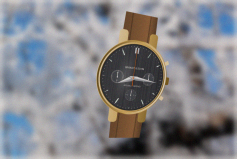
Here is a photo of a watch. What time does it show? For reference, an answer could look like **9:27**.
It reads **8:16**
